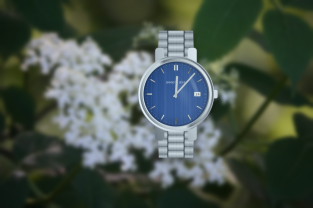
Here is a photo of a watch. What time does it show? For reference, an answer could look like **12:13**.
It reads **12:07**
